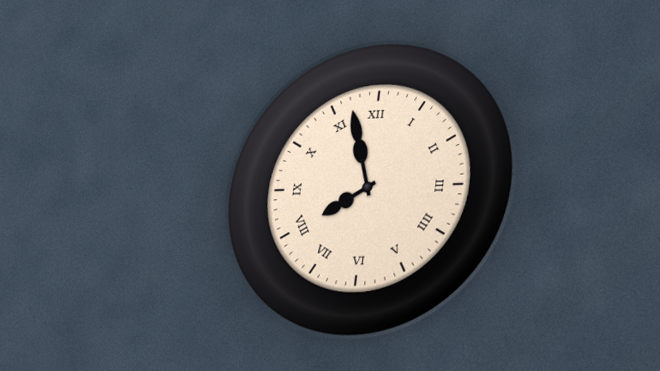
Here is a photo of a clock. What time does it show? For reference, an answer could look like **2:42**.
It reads **7:57**
